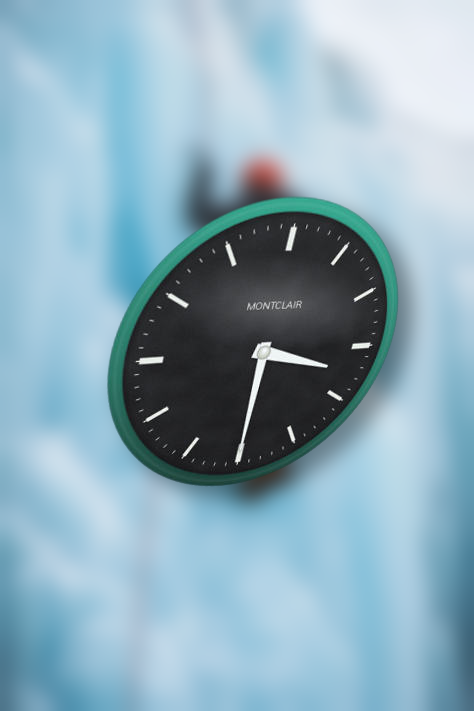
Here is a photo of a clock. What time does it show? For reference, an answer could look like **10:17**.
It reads **3:30**
